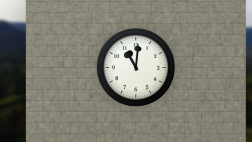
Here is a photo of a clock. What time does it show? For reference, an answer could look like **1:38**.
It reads **11:01**
